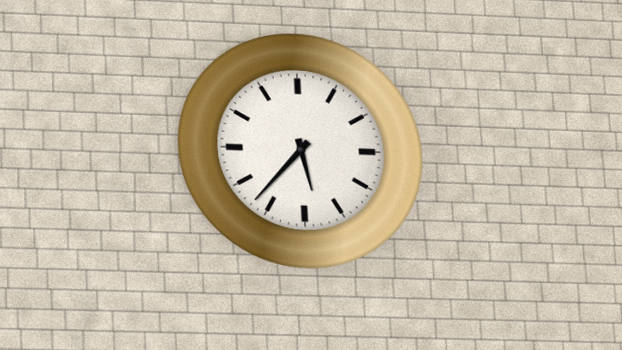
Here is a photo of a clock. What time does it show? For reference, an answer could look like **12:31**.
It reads **5:37**
